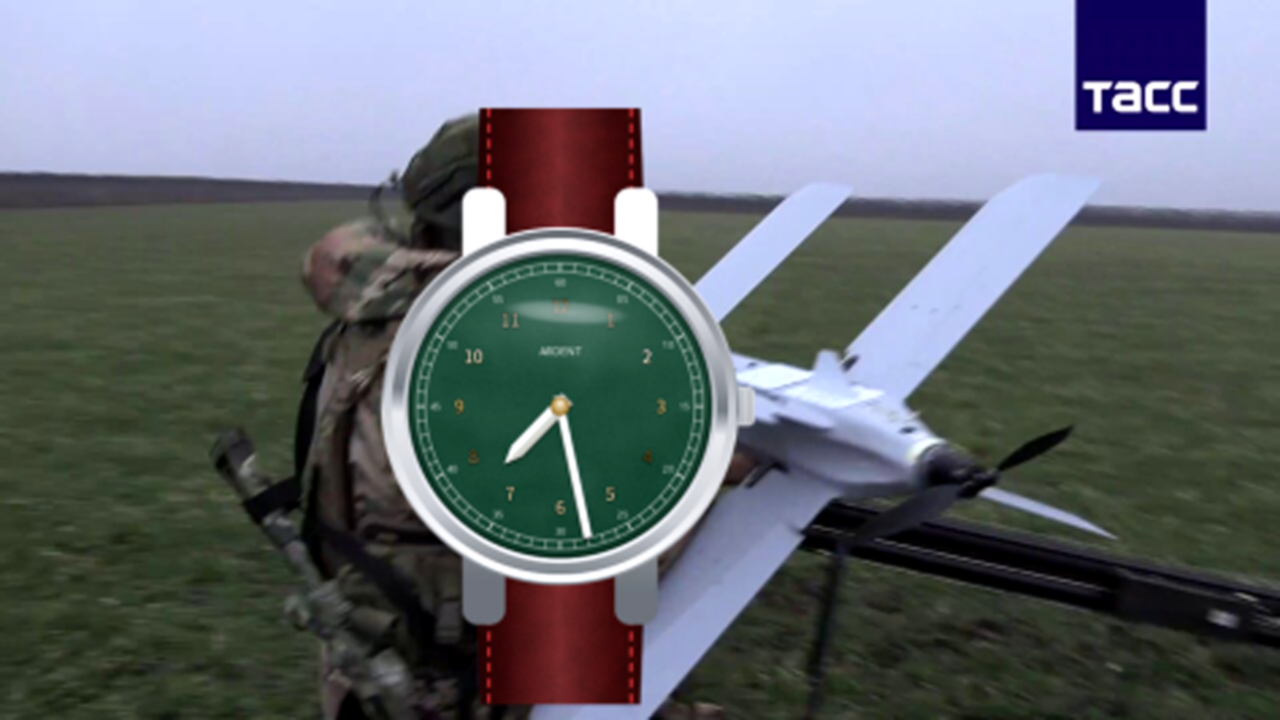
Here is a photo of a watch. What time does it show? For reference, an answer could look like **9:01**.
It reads **7:28**
